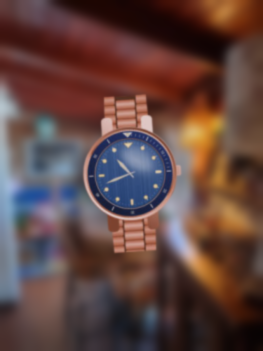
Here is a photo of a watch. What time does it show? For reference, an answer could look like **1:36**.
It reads **10:42**
